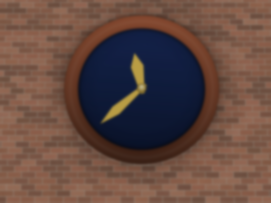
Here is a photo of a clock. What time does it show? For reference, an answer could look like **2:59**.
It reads **11:38**
